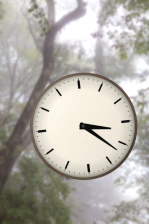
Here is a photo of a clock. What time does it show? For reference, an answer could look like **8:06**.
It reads **3:22**
